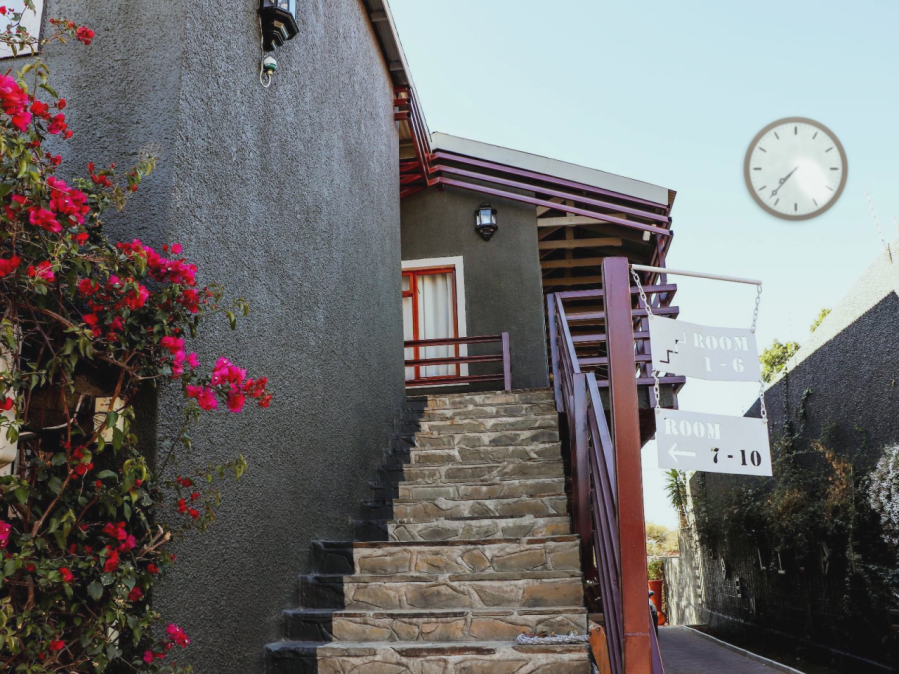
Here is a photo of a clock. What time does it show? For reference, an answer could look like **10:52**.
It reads **7:37**
